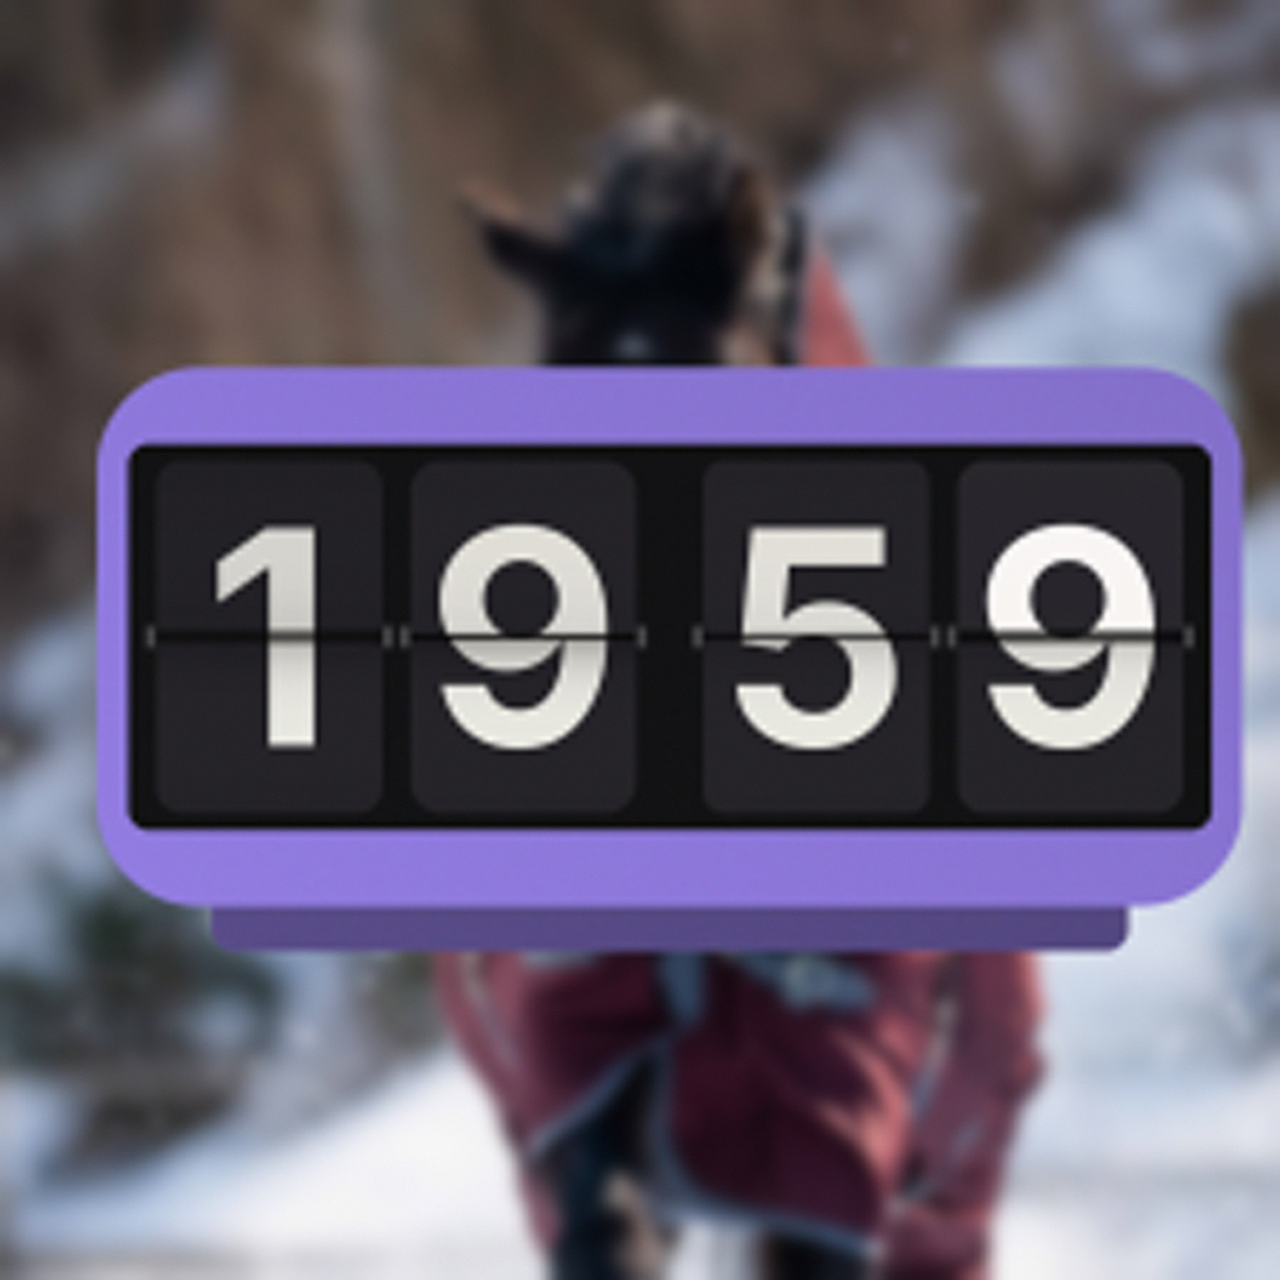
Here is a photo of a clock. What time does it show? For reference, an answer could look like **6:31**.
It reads **19:59**
